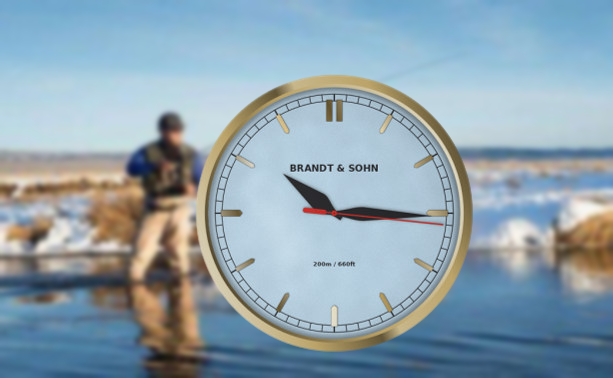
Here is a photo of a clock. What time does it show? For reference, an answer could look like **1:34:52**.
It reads **10:15:16**
